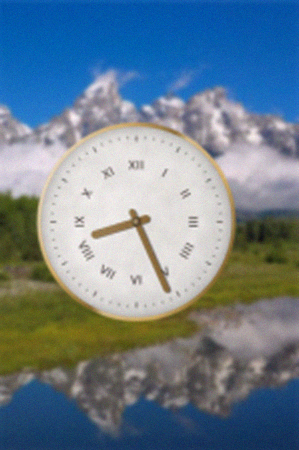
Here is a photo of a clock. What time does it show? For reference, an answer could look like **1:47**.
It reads **8:26**
